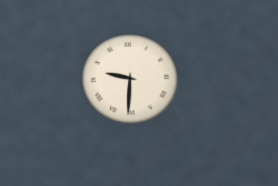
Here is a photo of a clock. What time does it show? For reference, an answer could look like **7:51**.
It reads **9:31**
